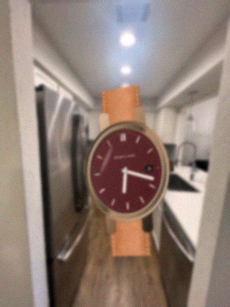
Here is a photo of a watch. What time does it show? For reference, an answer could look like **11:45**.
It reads **6:18**
